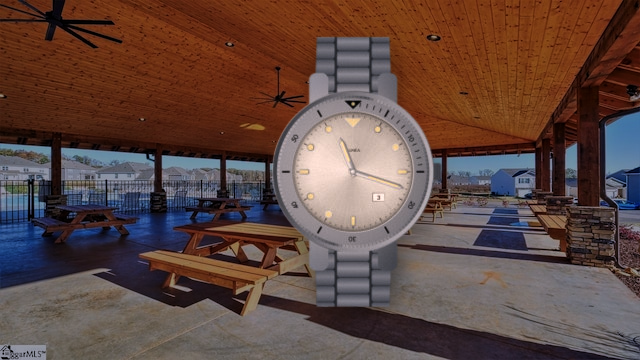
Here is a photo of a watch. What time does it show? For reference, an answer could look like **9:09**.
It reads **11:18**
